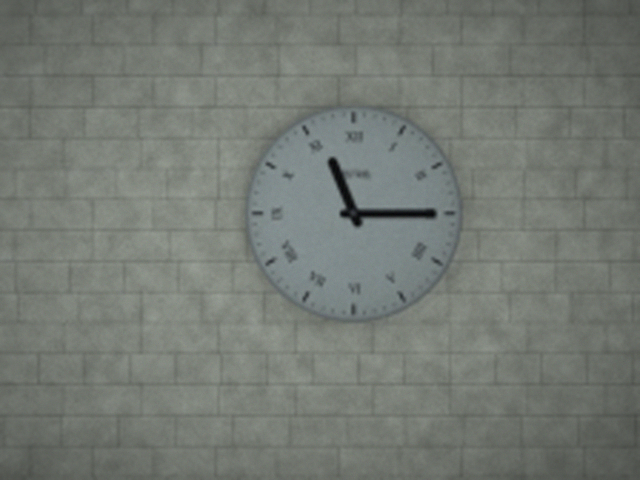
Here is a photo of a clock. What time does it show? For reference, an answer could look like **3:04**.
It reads **11:15**
